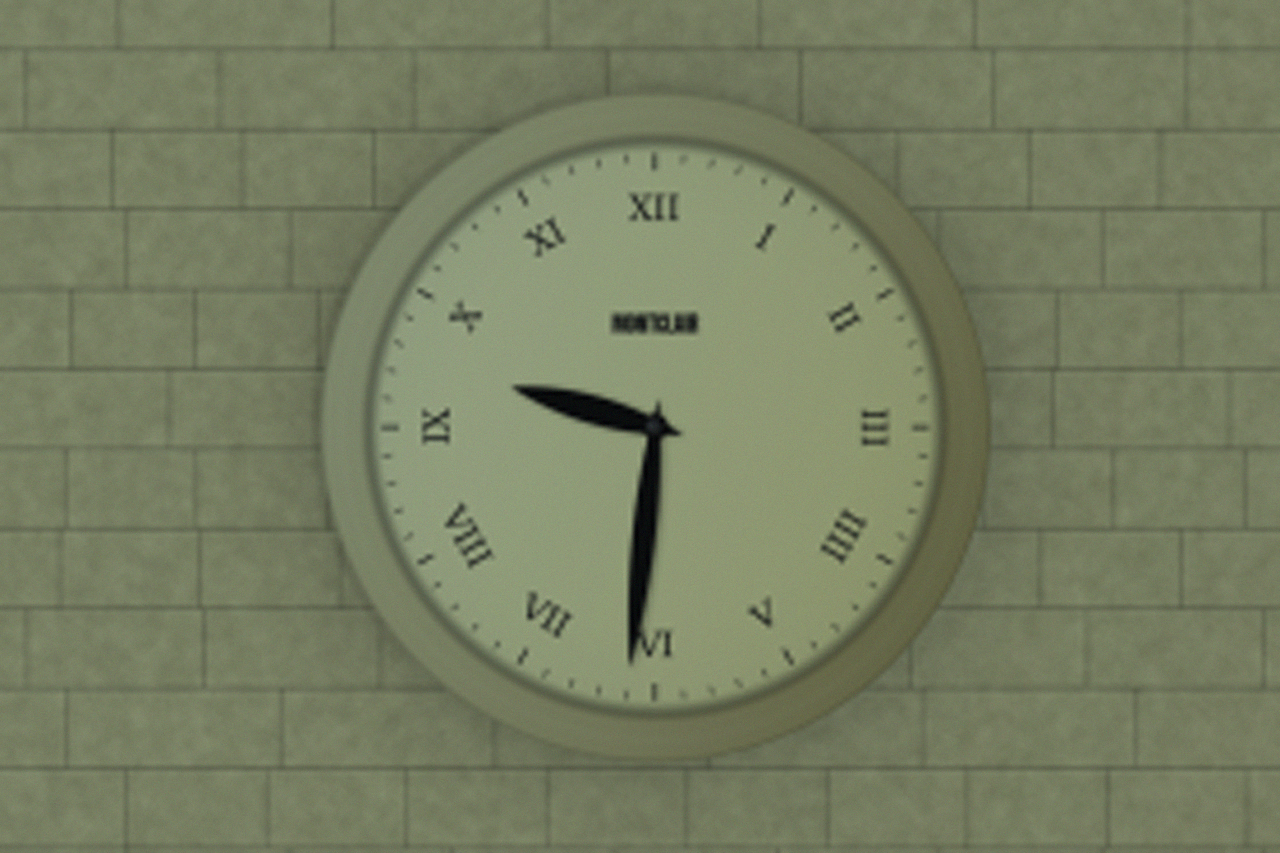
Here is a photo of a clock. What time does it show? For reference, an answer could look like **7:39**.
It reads **9:31**
